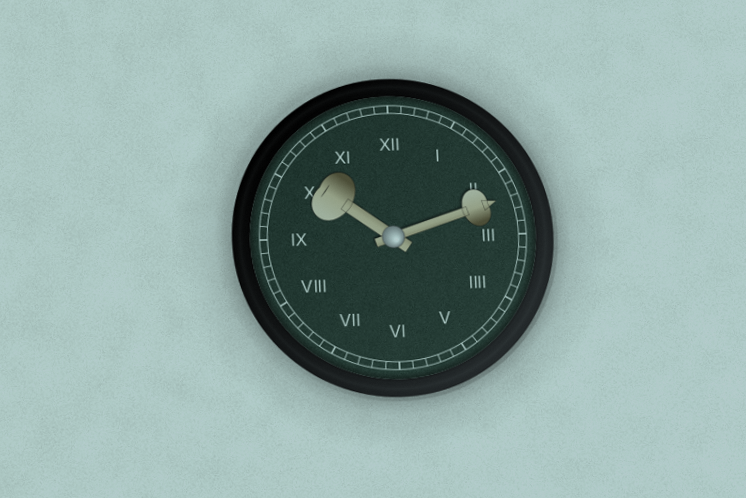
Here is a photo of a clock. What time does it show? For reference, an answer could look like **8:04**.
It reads **10:12**
